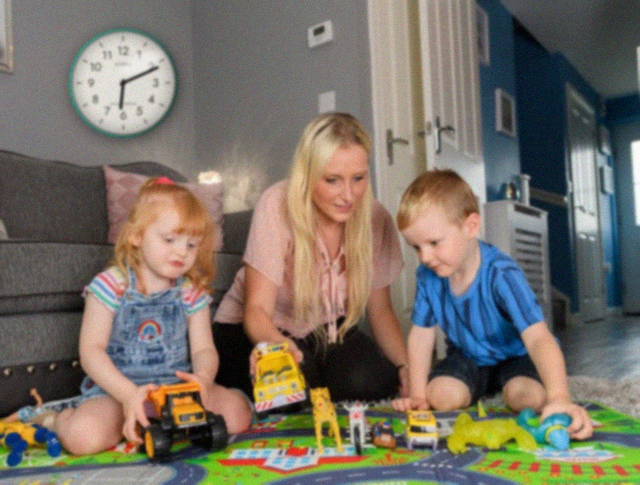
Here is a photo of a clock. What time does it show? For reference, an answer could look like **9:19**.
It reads **6:11**
